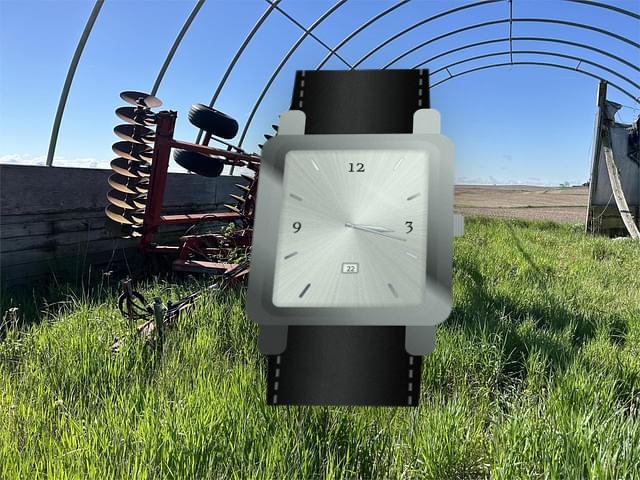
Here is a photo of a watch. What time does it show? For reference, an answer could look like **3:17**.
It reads **3:18**
